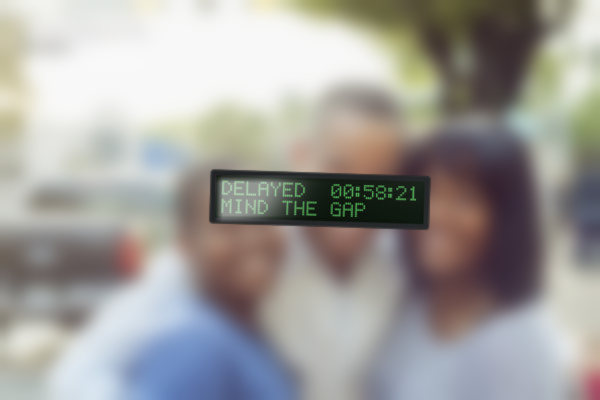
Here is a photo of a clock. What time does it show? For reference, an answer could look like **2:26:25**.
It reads **0:58:21**
